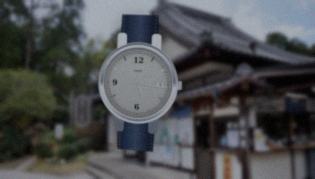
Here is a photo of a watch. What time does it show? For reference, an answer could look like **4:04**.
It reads **5:16**
